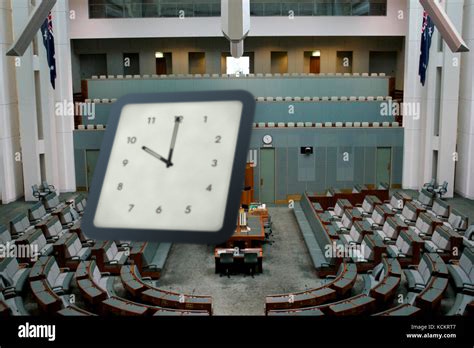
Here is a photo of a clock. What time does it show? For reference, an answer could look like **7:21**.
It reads **10:00**
